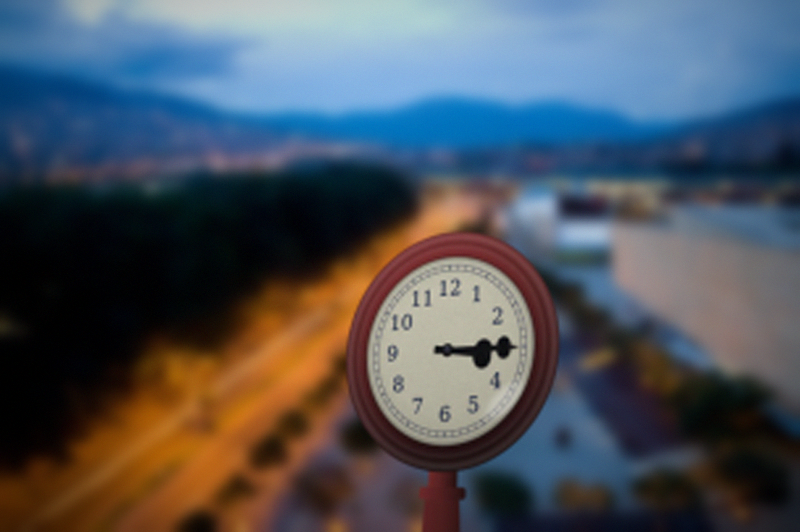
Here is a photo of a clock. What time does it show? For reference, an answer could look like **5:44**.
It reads **3:15**
